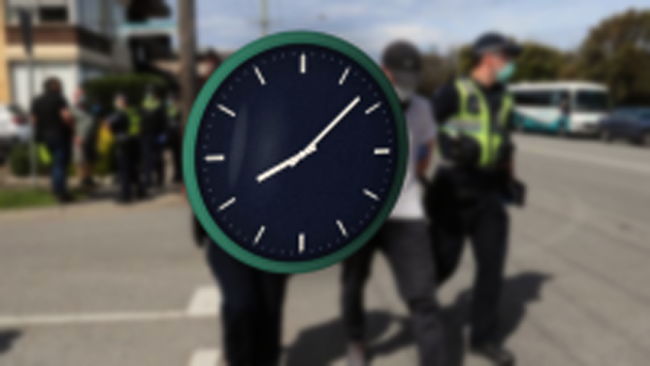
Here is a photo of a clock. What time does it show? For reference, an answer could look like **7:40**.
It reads **8:08**
